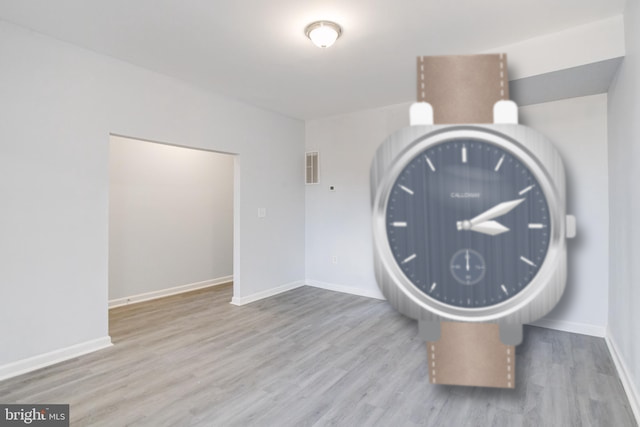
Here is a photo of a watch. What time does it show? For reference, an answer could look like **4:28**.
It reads **3:11**
